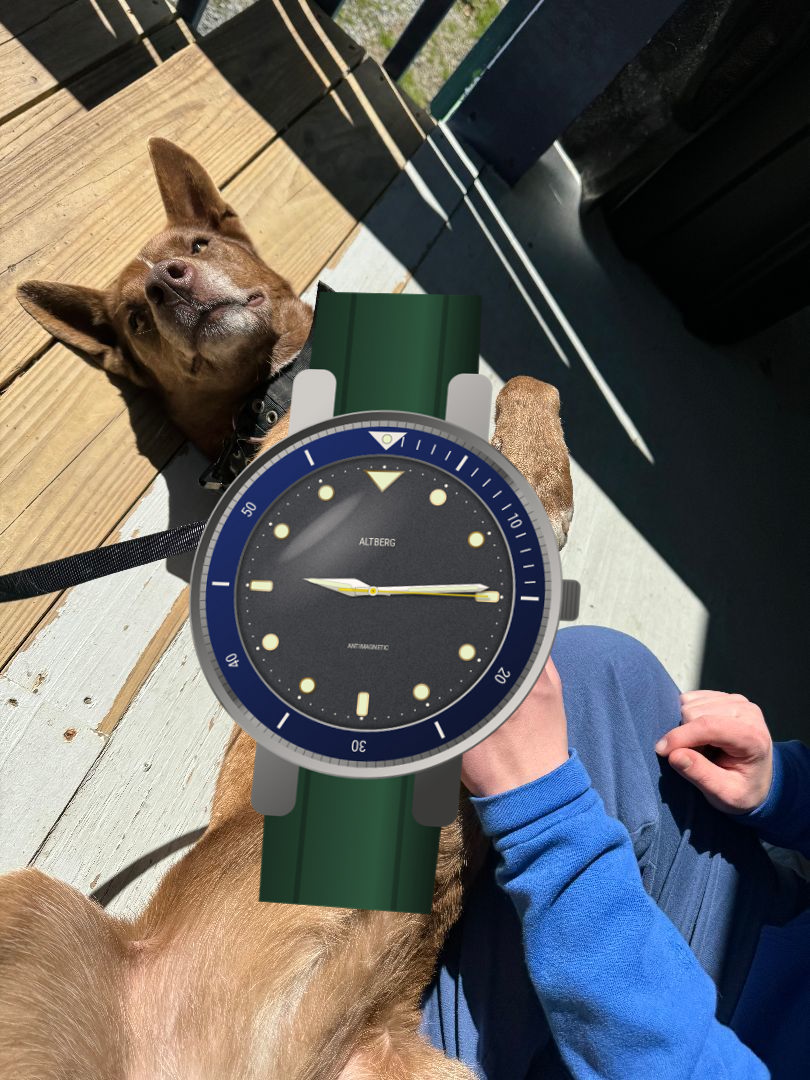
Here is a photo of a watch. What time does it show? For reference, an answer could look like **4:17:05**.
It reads **9:14:15**
